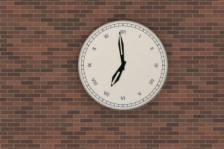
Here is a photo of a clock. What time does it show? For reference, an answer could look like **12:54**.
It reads **6:59**
